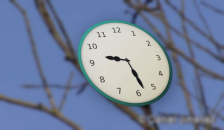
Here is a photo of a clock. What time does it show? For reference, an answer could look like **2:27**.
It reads **9:28**
